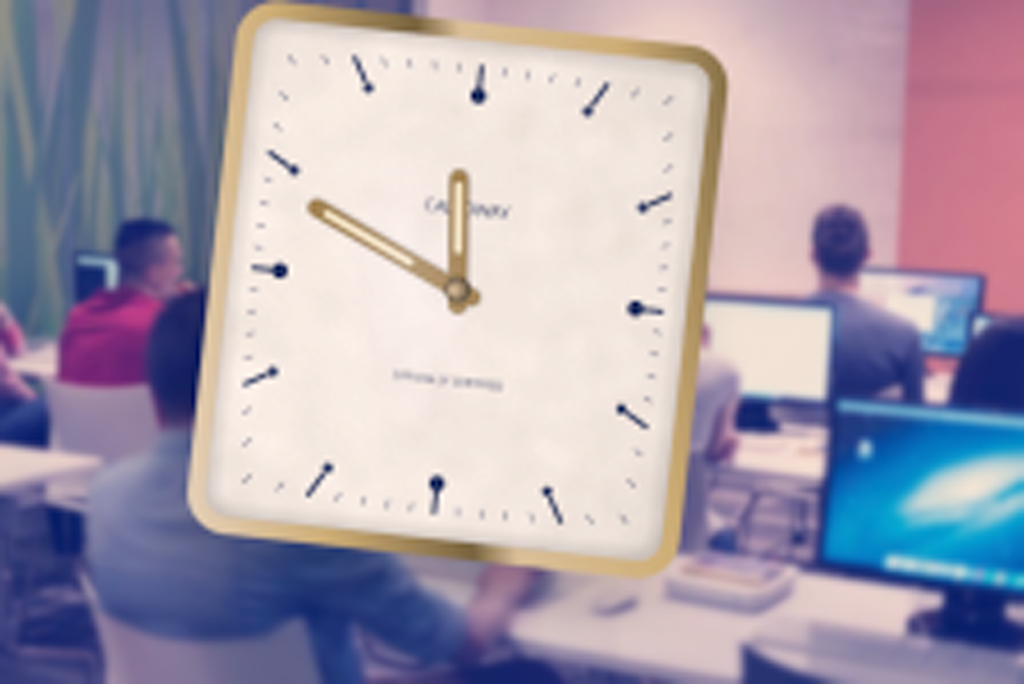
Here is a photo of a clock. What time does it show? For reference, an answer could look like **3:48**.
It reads **11:49**
